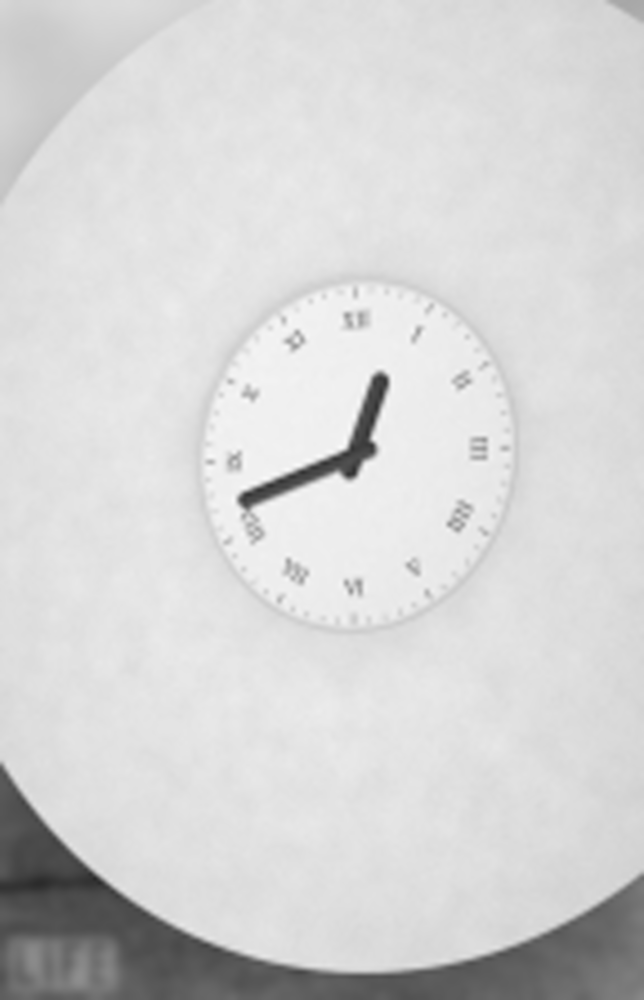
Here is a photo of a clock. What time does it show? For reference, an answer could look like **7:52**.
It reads **12:42**
